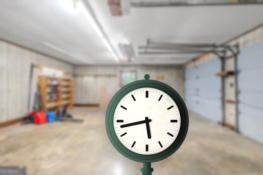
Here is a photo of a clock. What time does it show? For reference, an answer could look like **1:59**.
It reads **5:43**
